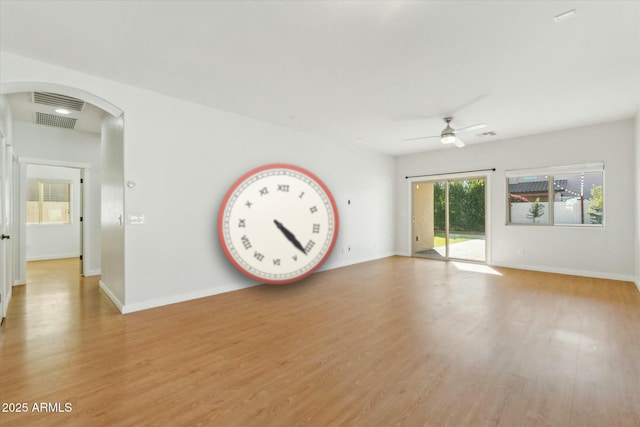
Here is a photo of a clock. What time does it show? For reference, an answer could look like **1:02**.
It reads **4:22**
